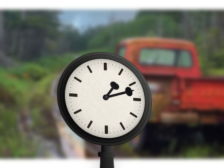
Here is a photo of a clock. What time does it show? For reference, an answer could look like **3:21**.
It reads **1:12**
